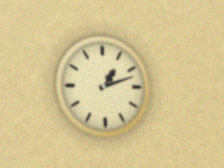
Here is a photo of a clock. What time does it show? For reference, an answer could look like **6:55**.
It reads **1:12**
